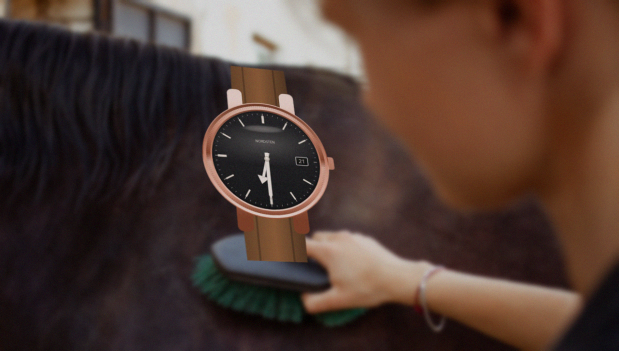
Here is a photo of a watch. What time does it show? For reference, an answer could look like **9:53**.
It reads **6:30**
